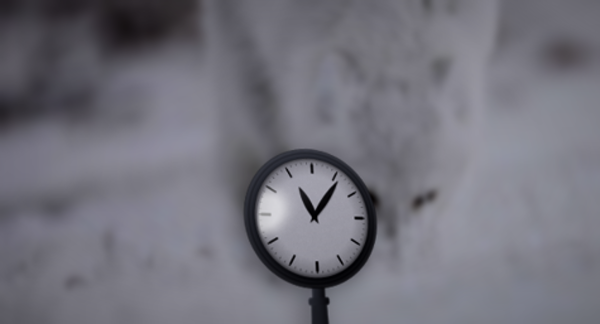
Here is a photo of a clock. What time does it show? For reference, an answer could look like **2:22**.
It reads **11:06**
